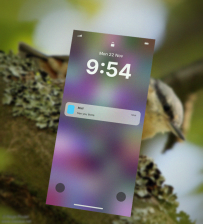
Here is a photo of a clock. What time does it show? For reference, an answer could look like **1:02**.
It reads **9:54**
